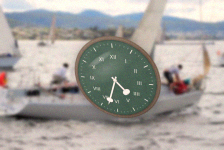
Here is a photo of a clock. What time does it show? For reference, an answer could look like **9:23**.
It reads **4:33**
